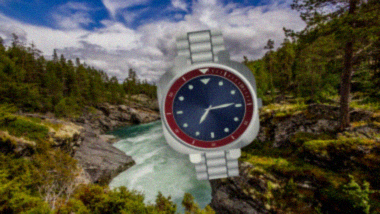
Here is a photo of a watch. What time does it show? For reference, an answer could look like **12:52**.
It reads **7:14**
